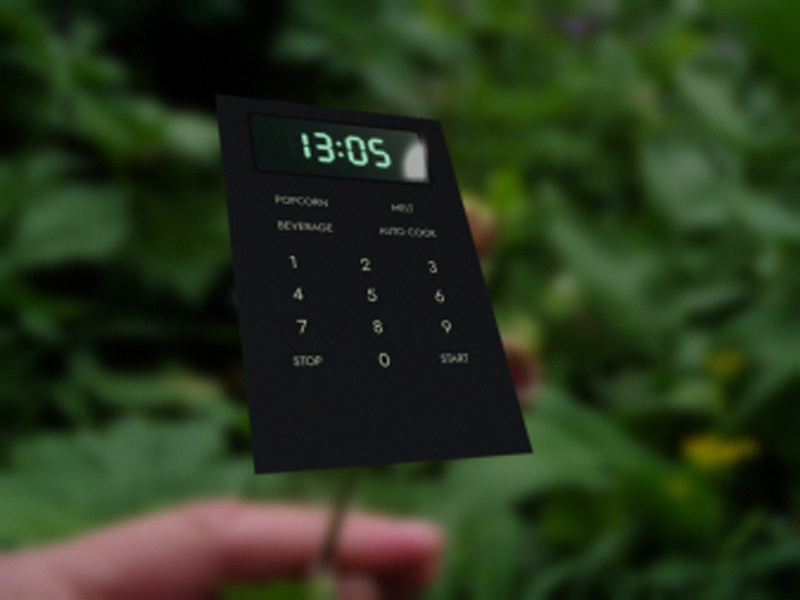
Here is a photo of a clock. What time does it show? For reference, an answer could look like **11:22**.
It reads **13:05**
